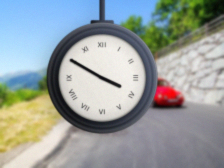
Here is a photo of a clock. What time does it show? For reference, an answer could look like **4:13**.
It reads **3:50**
